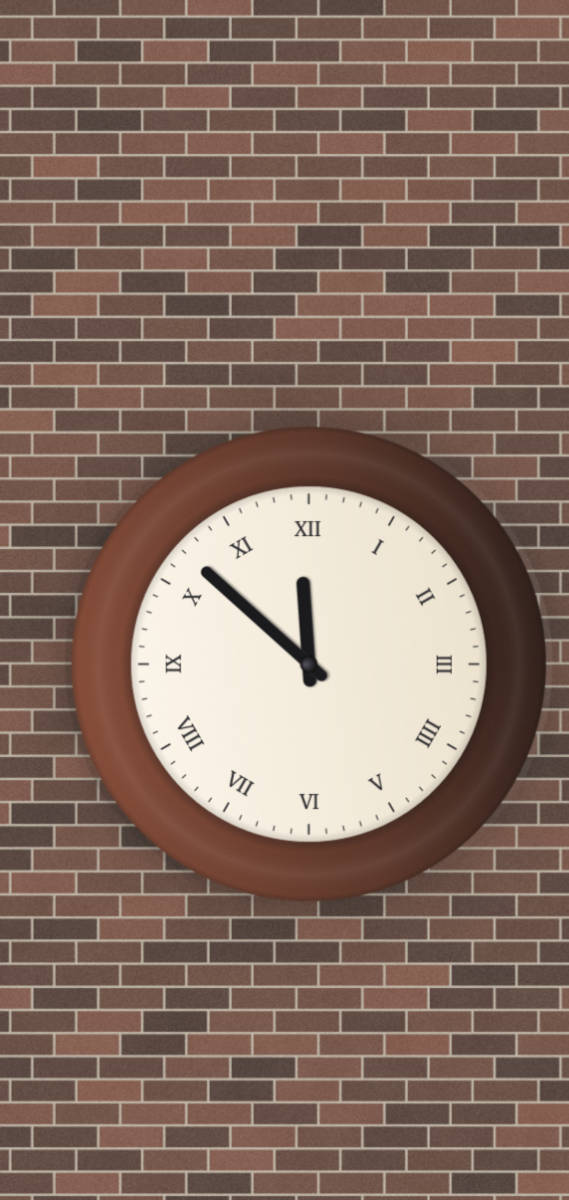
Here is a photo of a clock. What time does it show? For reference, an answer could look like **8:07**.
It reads **11:52**
